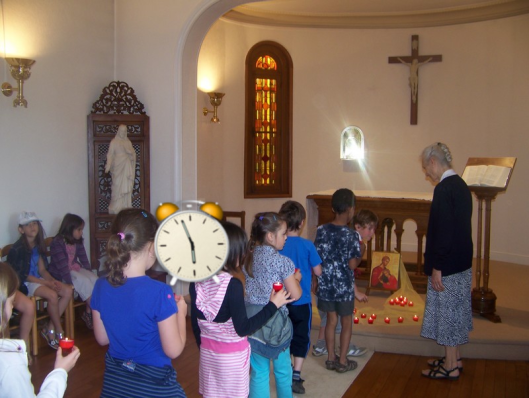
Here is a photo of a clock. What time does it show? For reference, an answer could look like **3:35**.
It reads **5:57**
